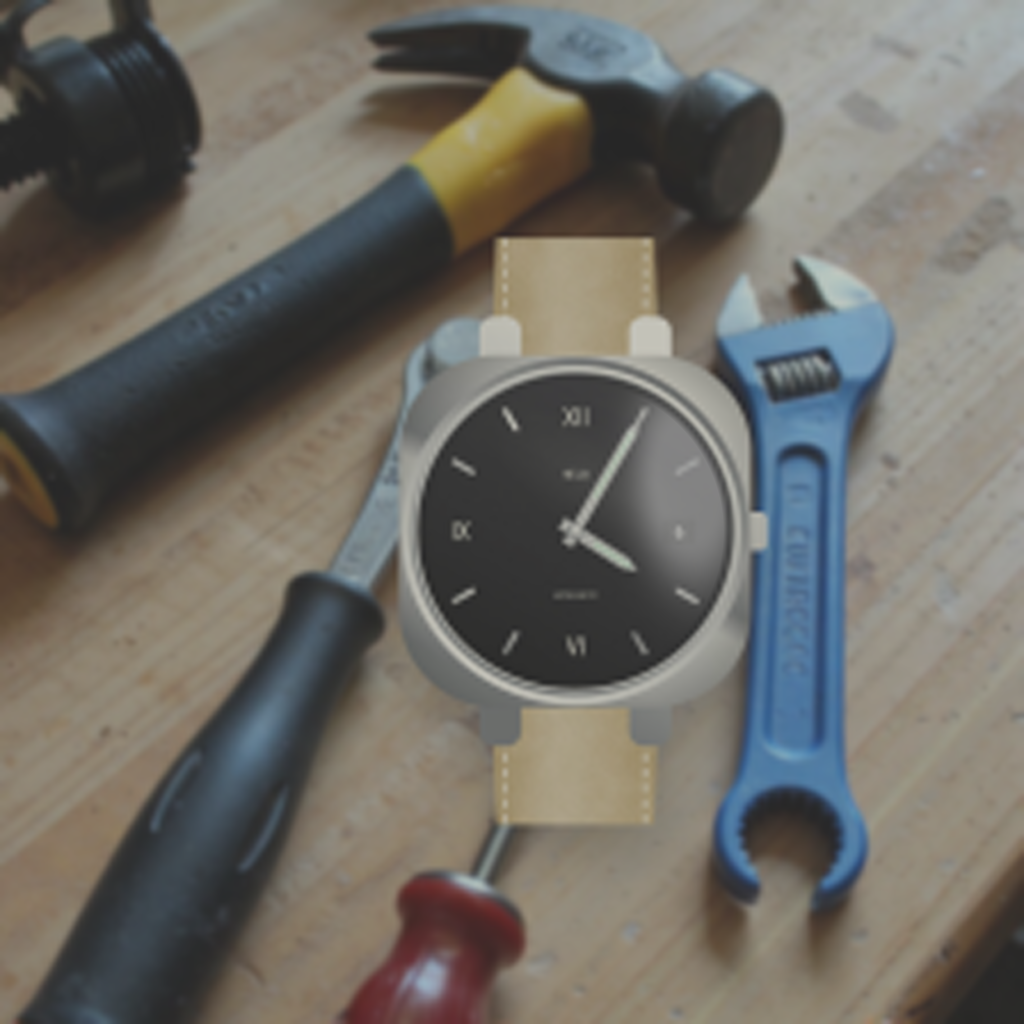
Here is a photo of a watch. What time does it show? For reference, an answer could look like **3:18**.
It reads **4:05**
